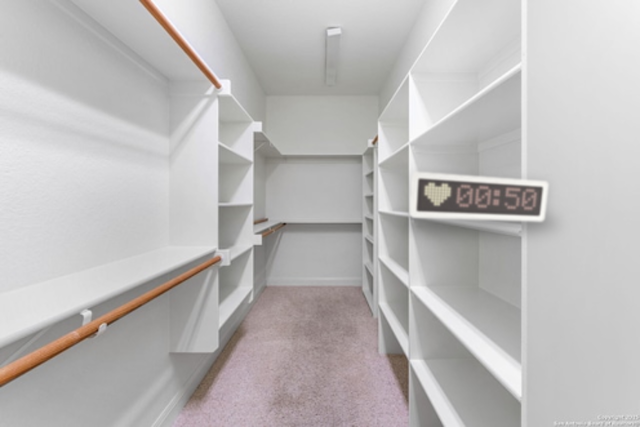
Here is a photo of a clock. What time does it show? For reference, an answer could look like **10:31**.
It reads **0:50**
